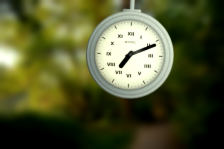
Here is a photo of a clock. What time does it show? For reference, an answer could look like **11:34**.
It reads **7:11**
